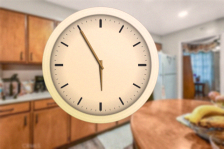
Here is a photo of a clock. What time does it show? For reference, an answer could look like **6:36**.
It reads **5:55**
